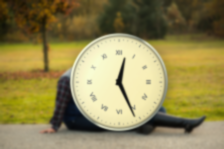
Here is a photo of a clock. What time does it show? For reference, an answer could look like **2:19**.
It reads **12:26**
